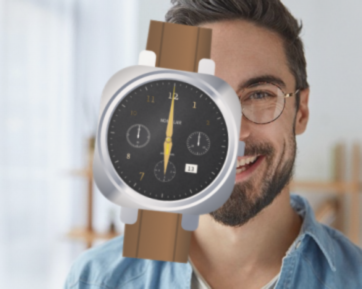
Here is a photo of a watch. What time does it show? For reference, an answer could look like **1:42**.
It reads **6:00**
